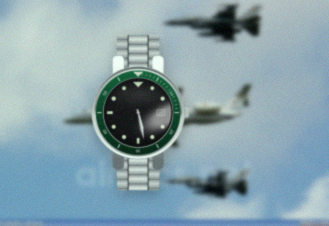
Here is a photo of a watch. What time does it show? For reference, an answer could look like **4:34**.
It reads **5:28**
